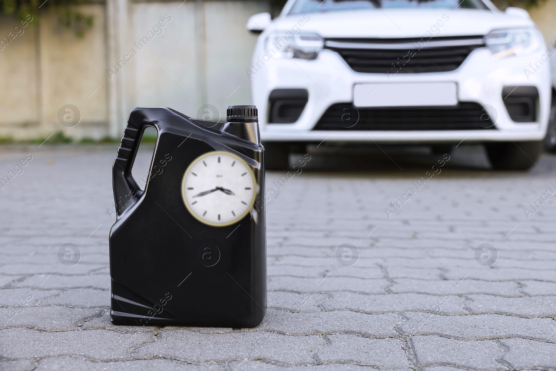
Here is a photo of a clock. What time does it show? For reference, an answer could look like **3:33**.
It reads **3:42**
